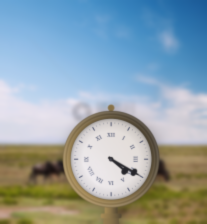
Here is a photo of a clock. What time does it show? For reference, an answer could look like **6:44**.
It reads **4:20**
